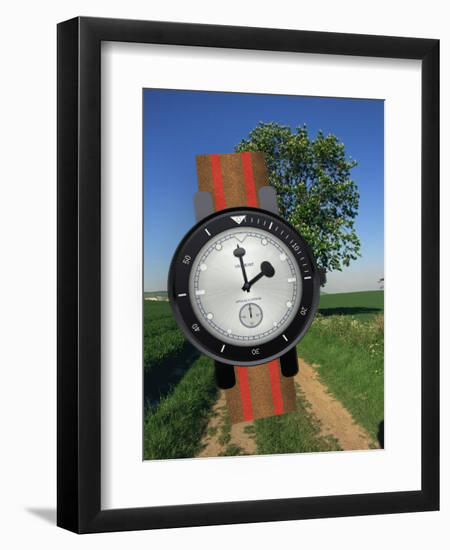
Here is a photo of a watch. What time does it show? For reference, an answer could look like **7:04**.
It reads **1:59**
